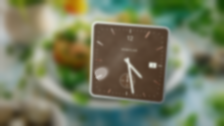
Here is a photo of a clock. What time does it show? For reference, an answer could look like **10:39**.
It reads **4:28**
